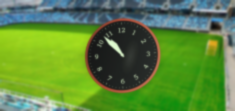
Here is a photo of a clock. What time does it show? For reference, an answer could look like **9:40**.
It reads **10:53**
